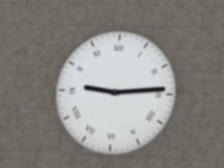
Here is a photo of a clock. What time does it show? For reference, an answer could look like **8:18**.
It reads **9:14**
